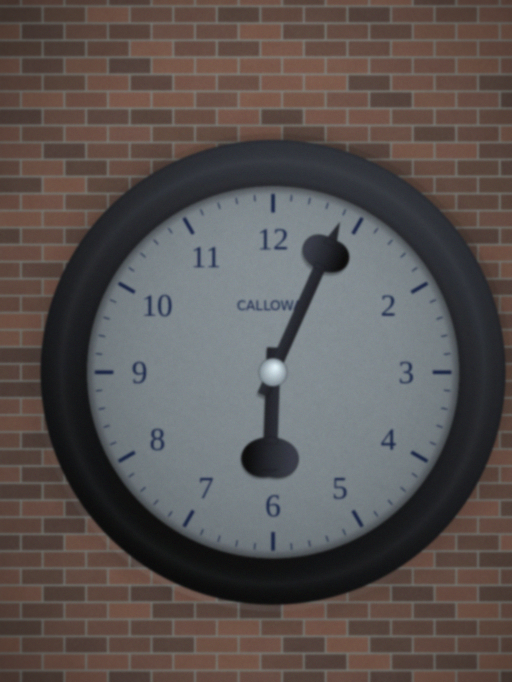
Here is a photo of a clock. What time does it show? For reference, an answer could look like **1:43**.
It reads **6:04**
